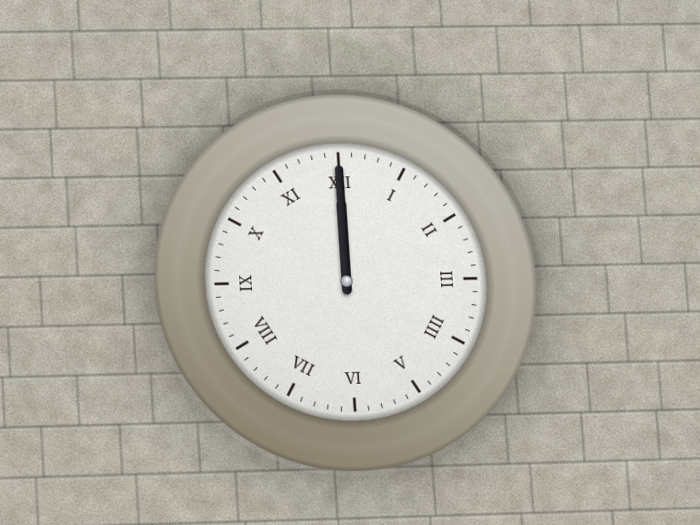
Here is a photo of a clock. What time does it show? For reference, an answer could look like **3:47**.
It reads **12:00**
